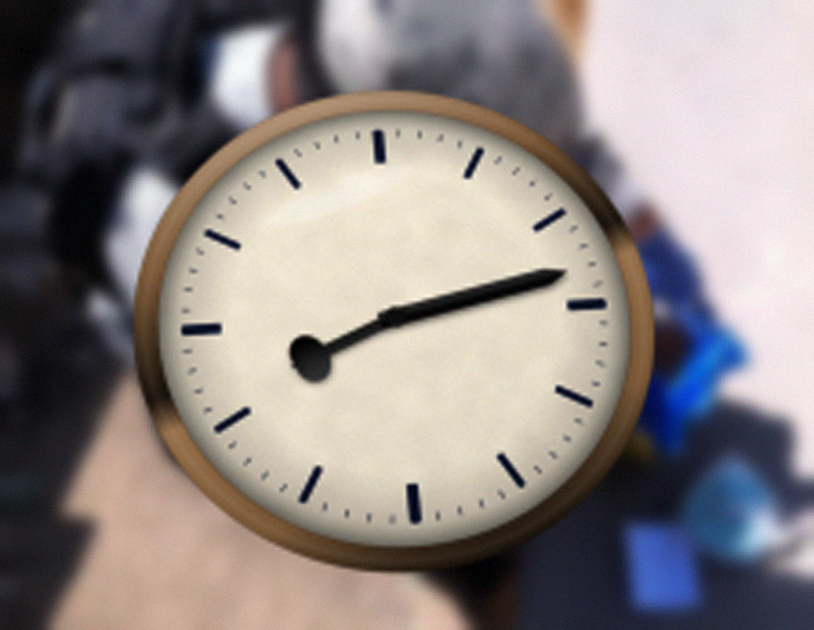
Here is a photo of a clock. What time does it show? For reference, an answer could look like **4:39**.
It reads **8:13**
